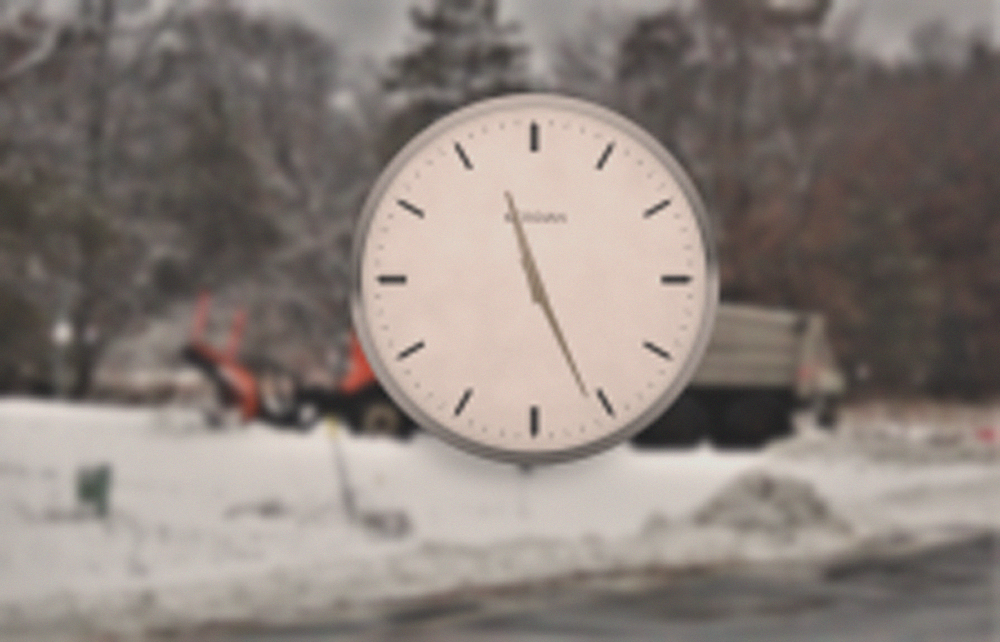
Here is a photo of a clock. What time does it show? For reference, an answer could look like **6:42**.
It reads **11:26**
